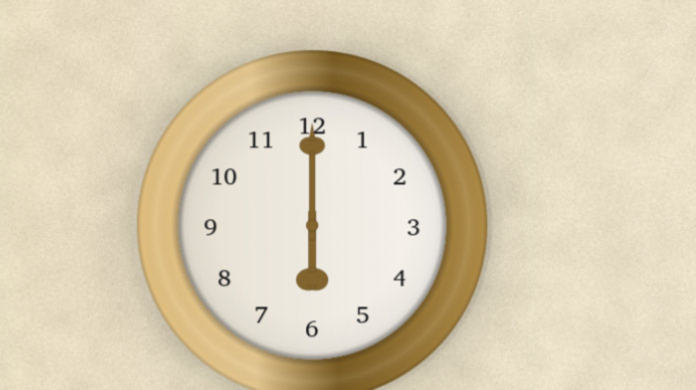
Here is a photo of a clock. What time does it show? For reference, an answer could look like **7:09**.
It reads **6:00**
